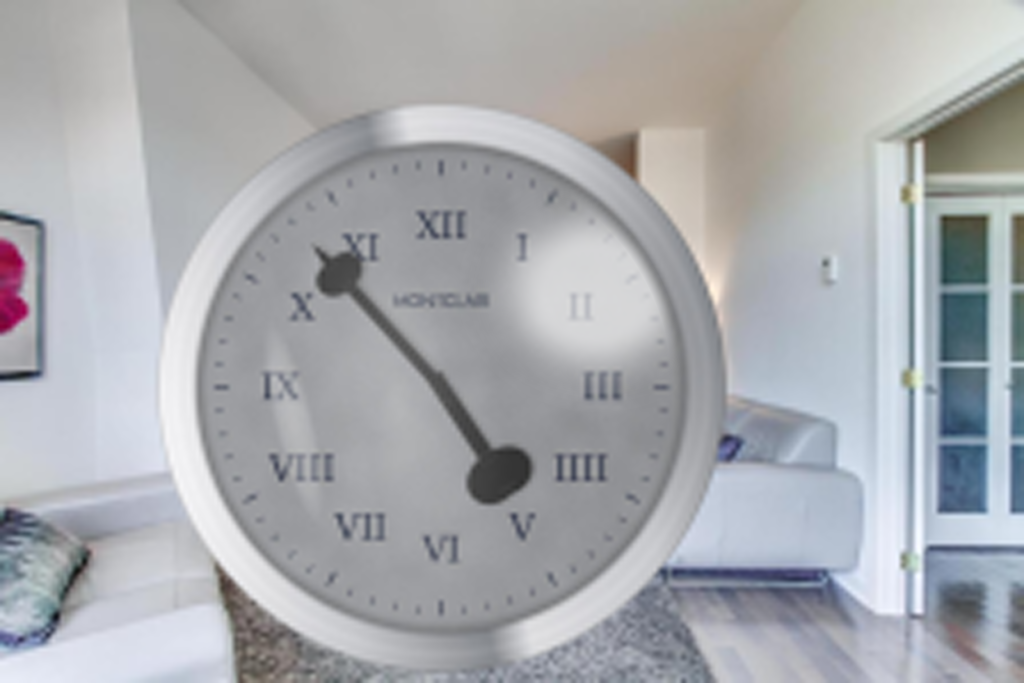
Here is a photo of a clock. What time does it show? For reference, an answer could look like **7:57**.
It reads **4:53**
